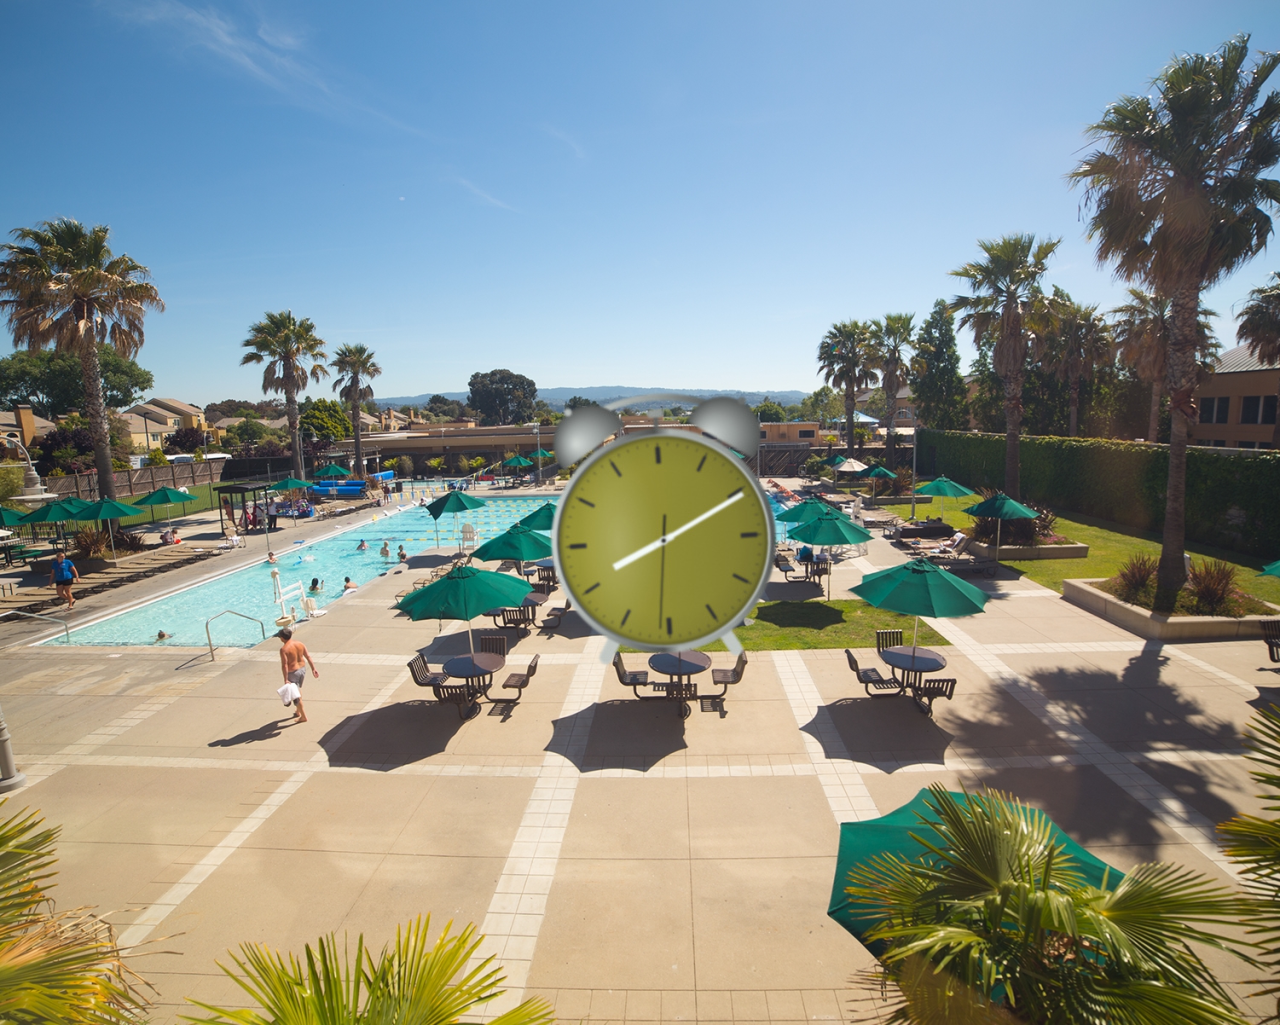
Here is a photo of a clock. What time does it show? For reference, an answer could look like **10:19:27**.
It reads **8:10:31**
